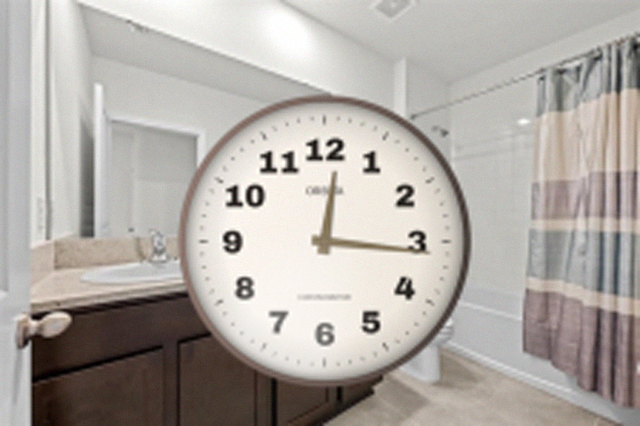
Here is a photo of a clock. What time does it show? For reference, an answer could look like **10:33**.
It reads **12:16**
